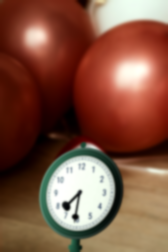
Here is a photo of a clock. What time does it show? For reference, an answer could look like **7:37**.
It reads **7:31**
